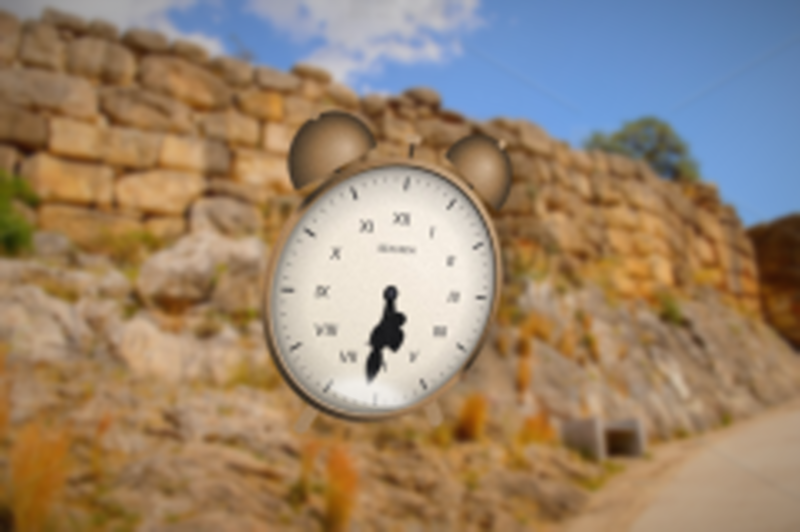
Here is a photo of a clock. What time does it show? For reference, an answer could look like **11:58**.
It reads **5:31**
